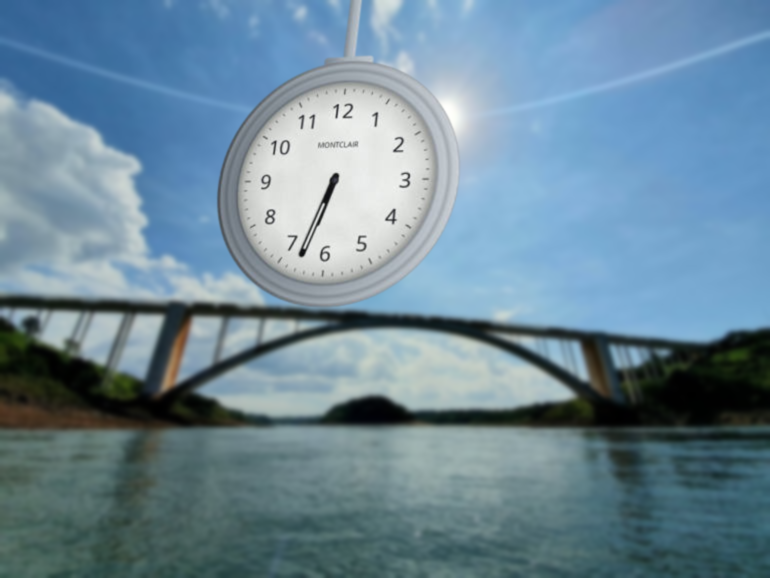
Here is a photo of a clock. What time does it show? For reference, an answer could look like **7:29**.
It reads **6:33**
